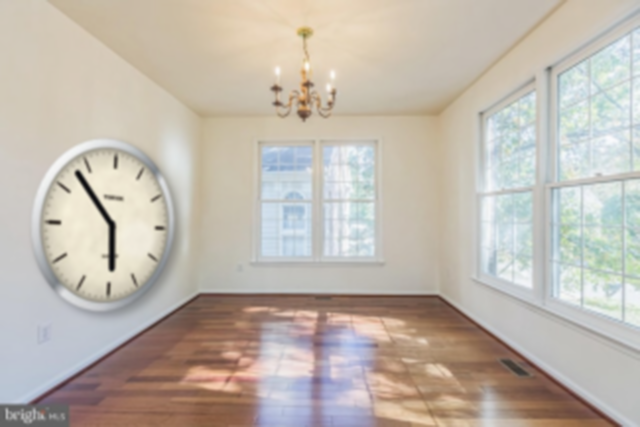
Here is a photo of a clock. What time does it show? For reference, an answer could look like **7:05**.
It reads **5:53**
